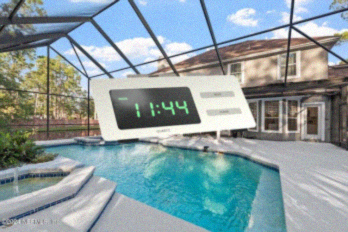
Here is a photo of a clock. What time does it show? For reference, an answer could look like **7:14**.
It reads **11:44**
